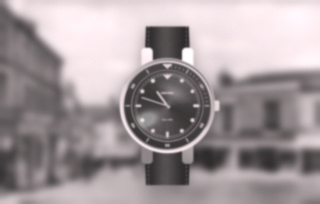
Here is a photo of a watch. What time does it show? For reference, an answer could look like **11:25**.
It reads **10:48**
